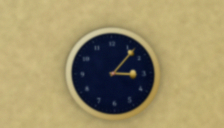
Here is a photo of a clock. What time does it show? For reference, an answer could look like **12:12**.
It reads **3:07**
